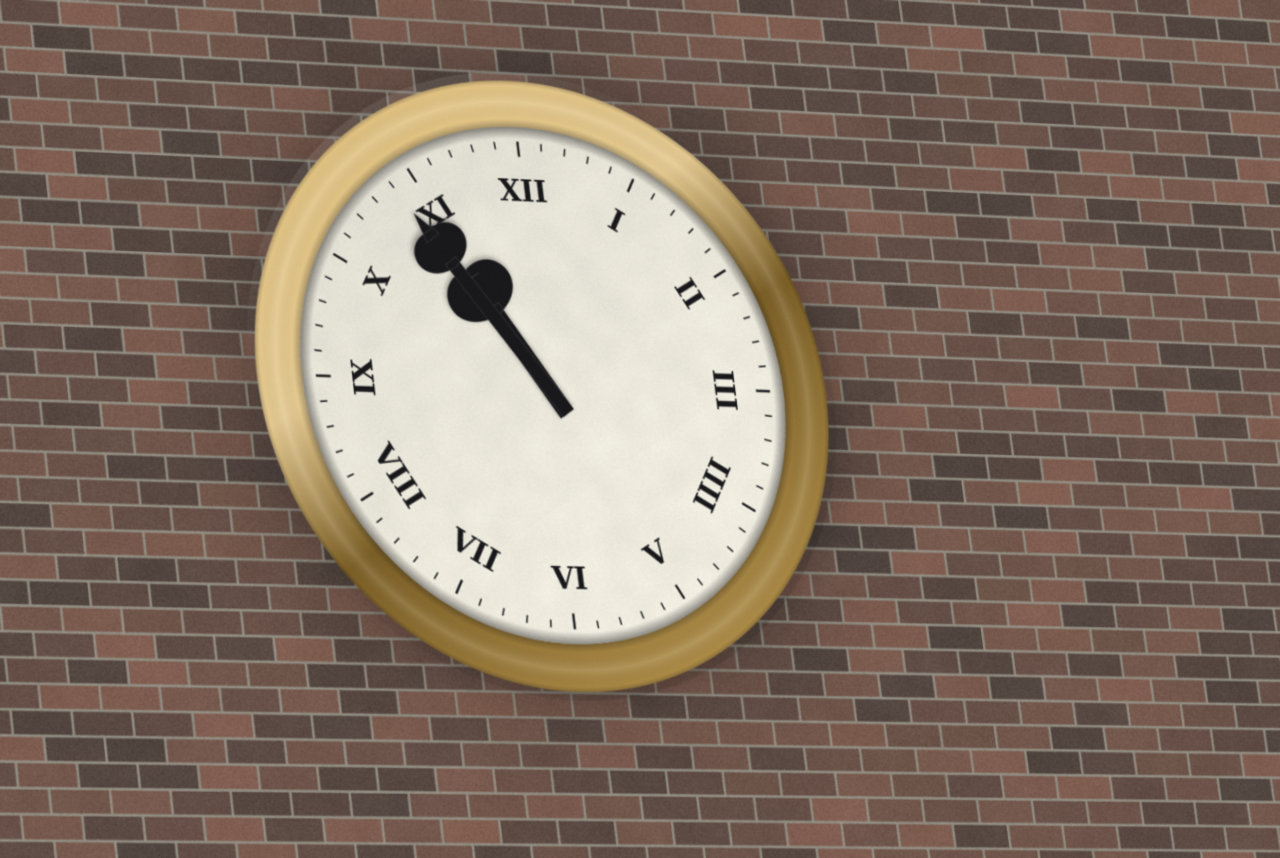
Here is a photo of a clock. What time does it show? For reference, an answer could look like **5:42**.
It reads **10:54**
